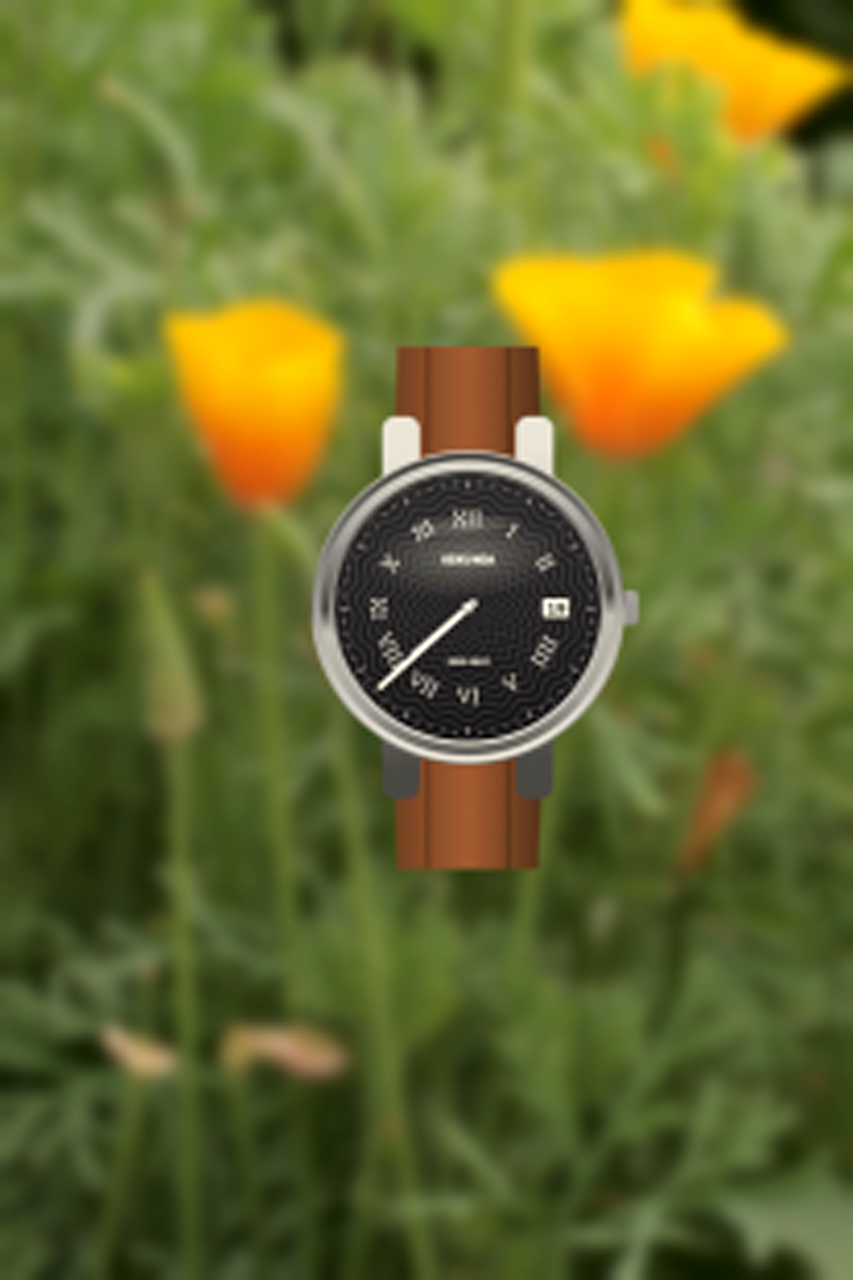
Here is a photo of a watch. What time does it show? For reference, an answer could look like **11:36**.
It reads **7:38**
